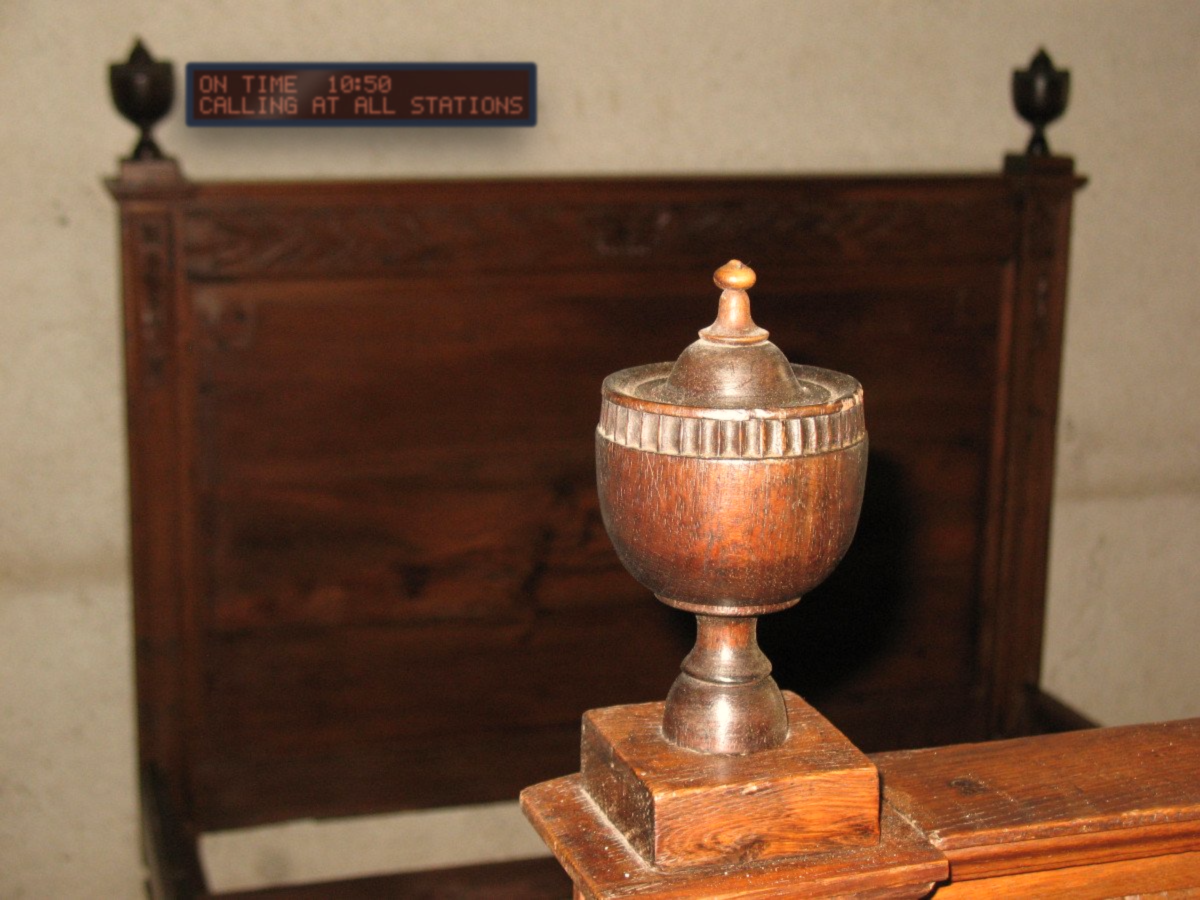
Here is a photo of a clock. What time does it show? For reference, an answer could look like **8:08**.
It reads **10:50**
